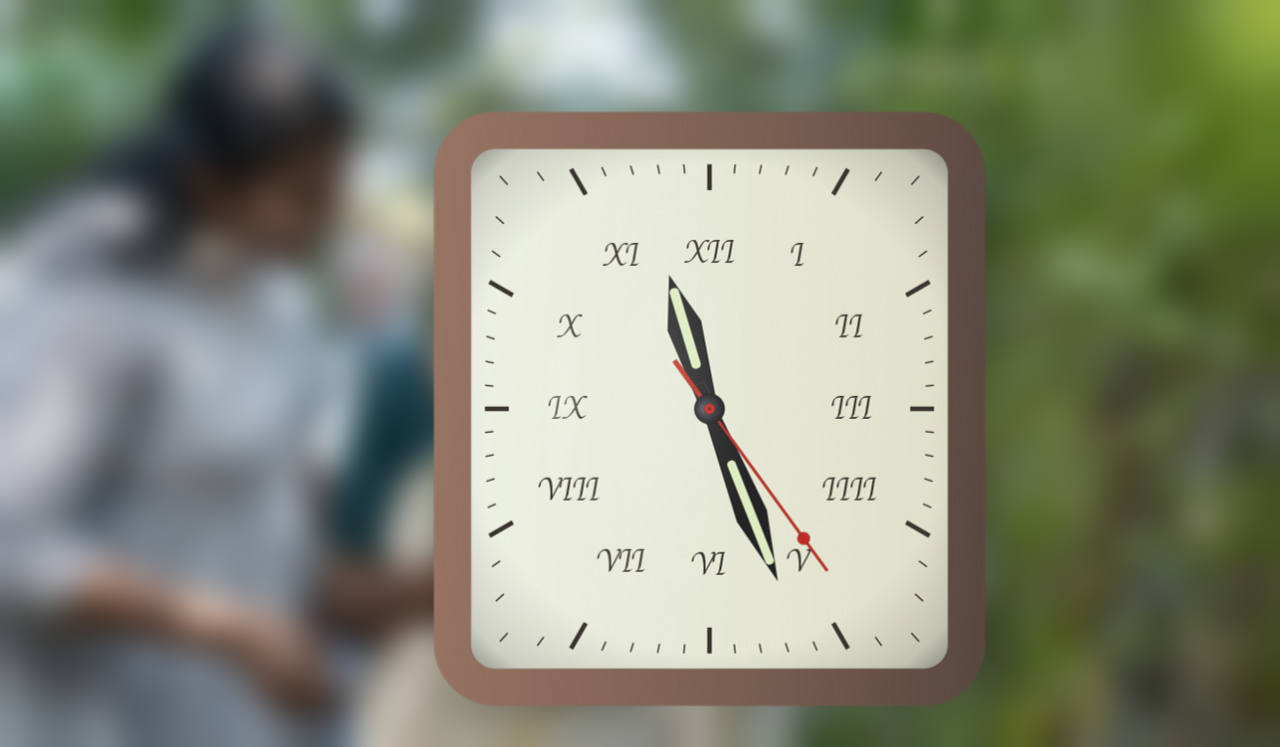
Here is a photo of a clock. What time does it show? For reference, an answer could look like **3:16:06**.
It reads **11:26:24**
